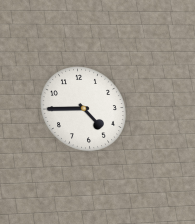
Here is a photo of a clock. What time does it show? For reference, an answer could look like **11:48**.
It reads **4:45**
